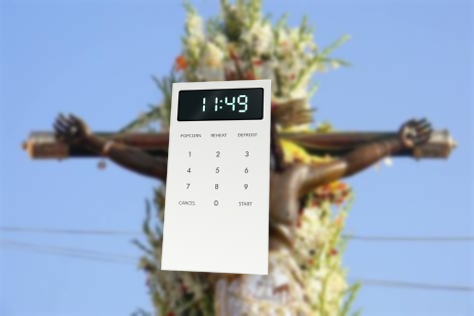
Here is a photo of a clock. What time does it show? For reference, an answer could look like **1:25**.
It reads **11:49**
